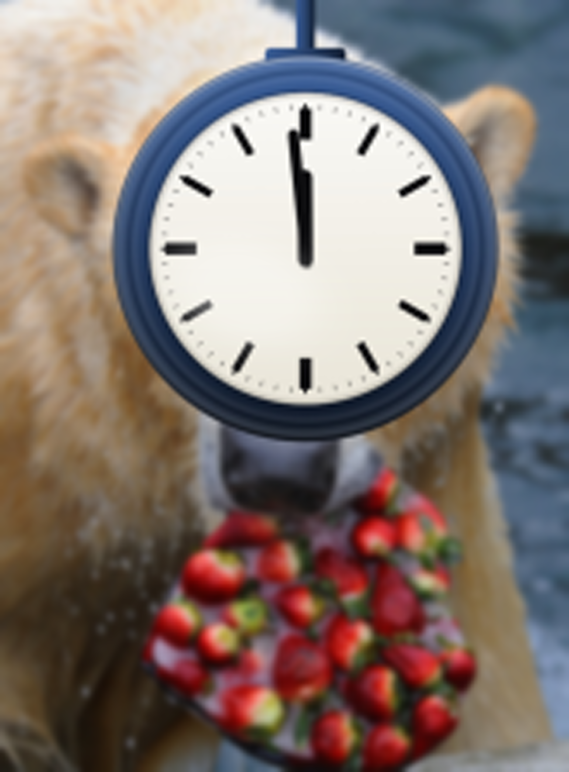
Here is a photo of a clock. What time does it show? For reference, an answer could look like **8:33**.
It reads **11:59**
